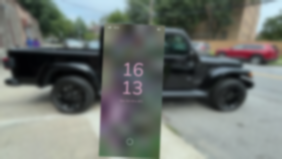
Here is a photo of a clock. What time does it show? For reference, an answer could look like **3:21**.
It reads **16:13**
